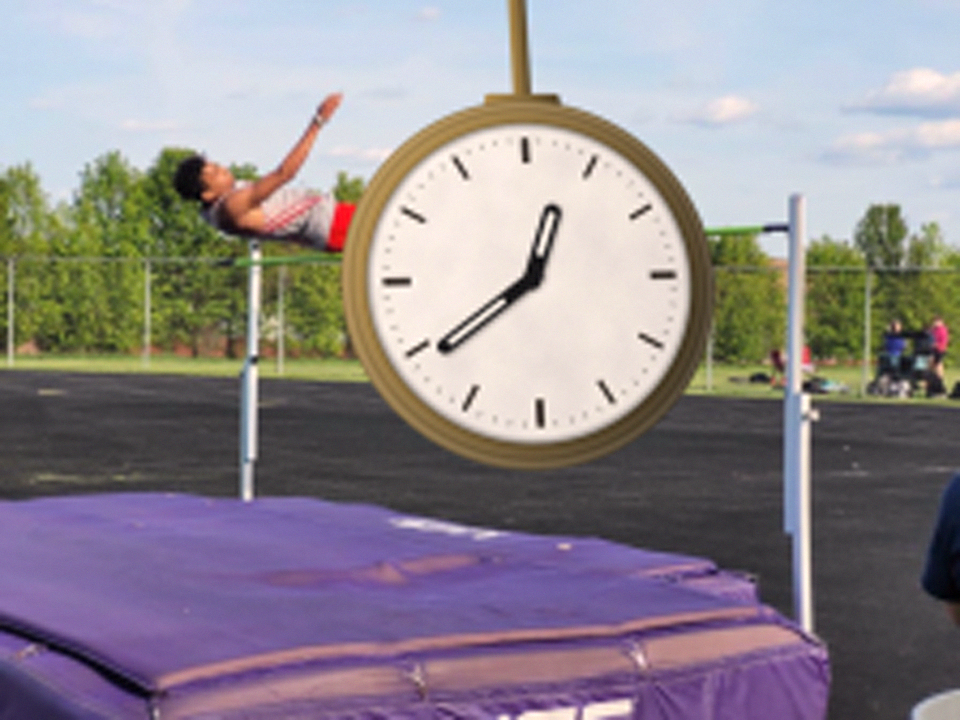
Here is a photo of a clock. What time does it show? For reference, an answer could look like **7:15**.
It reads **12:39**
